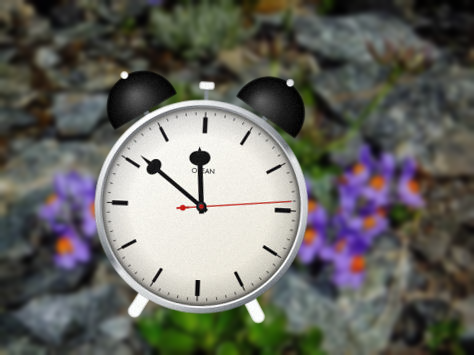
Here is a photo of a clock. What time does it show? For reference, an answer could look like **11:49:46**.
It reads **11:51:14**
